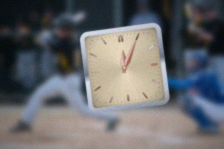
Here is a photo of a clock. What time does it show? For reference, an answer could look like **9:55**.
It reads **12:05**
